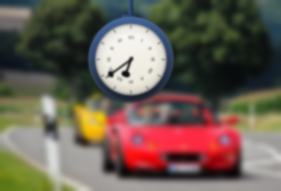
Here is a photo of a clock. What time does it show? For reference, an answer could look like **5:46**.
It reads **6:39**
